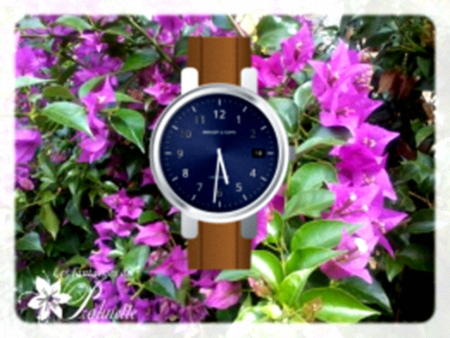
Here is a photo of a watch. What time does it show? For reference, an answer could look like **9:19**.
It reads **5:31**
